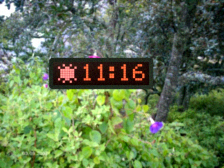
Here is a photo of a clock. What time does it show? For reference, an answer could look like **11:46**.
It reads **11:16**
